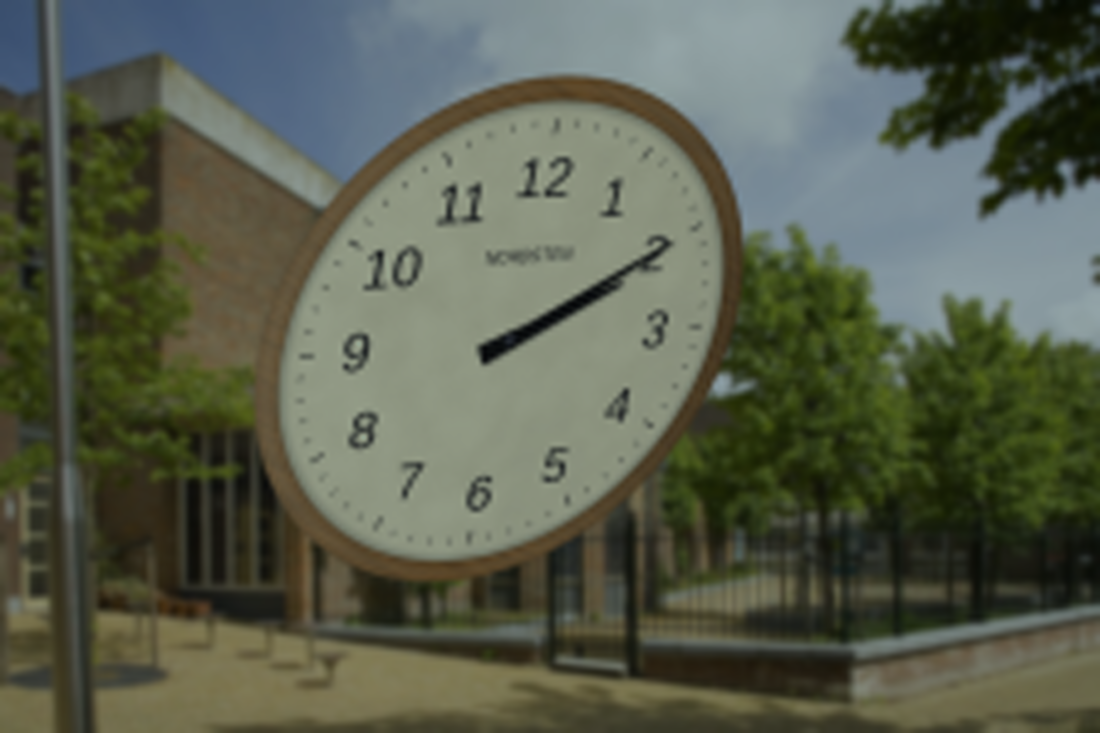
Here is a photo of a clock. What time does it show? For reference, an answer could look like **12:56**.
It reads **2:10**
